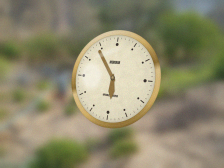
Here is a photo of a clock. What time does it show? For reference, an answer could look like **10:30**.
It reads **5:54**
